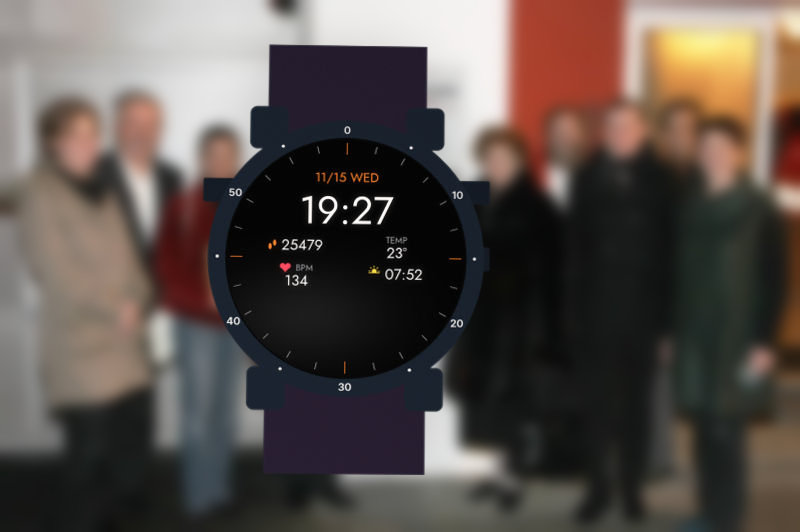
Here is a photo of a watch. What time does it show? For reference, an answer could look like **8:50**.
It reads **19:27**
